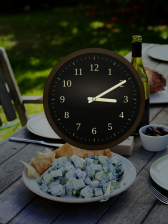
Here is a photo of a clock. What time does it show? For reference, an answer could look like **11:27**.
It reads **3:10**
